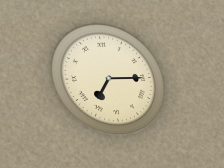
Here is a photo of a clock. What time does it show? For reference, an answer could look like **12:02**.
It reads **7:15**
